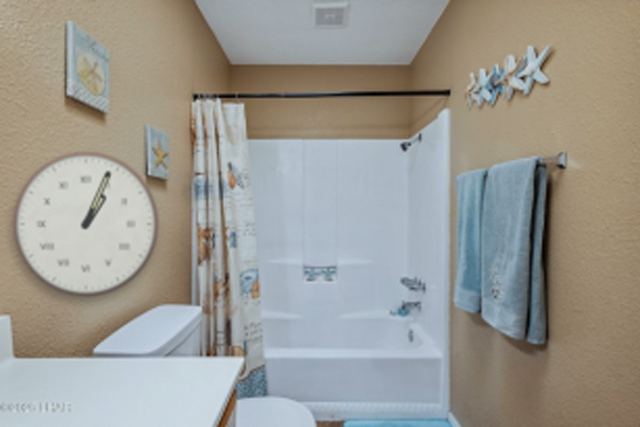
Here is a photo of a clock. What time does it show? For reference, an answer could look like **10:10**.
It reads **1:04**
